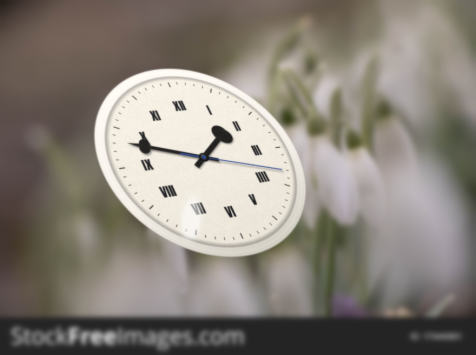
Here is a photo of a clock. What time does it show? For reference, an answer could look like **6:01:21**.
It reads **1:48:18**
